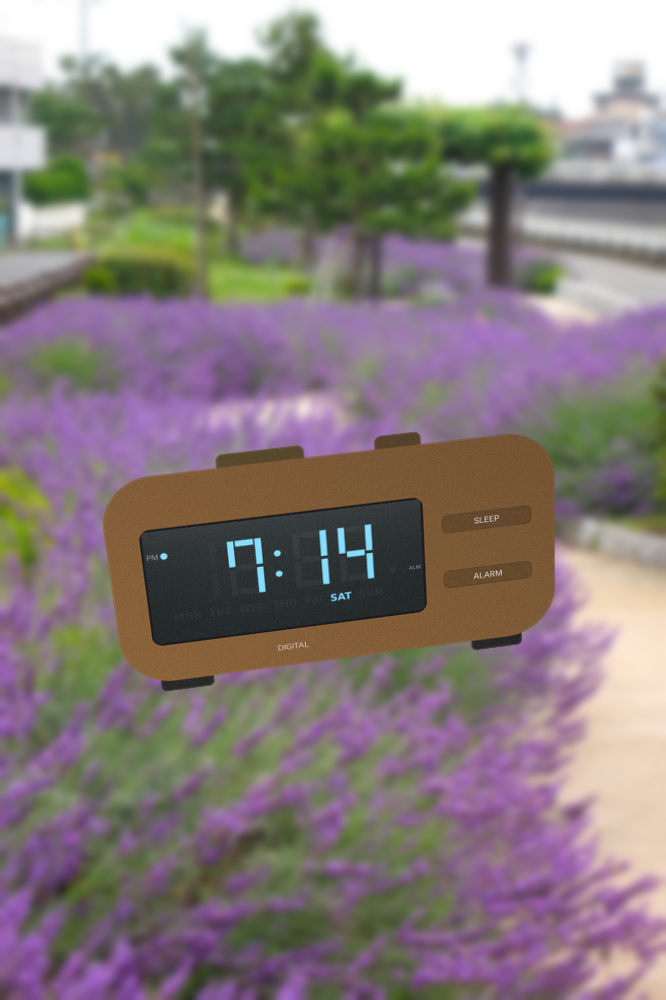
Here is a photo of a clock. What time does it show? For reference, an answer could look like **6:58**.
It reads **7:14**
